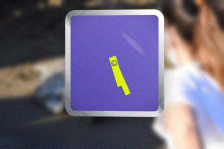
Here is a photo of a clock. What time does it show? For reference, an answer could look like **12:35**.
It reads **5:26**
